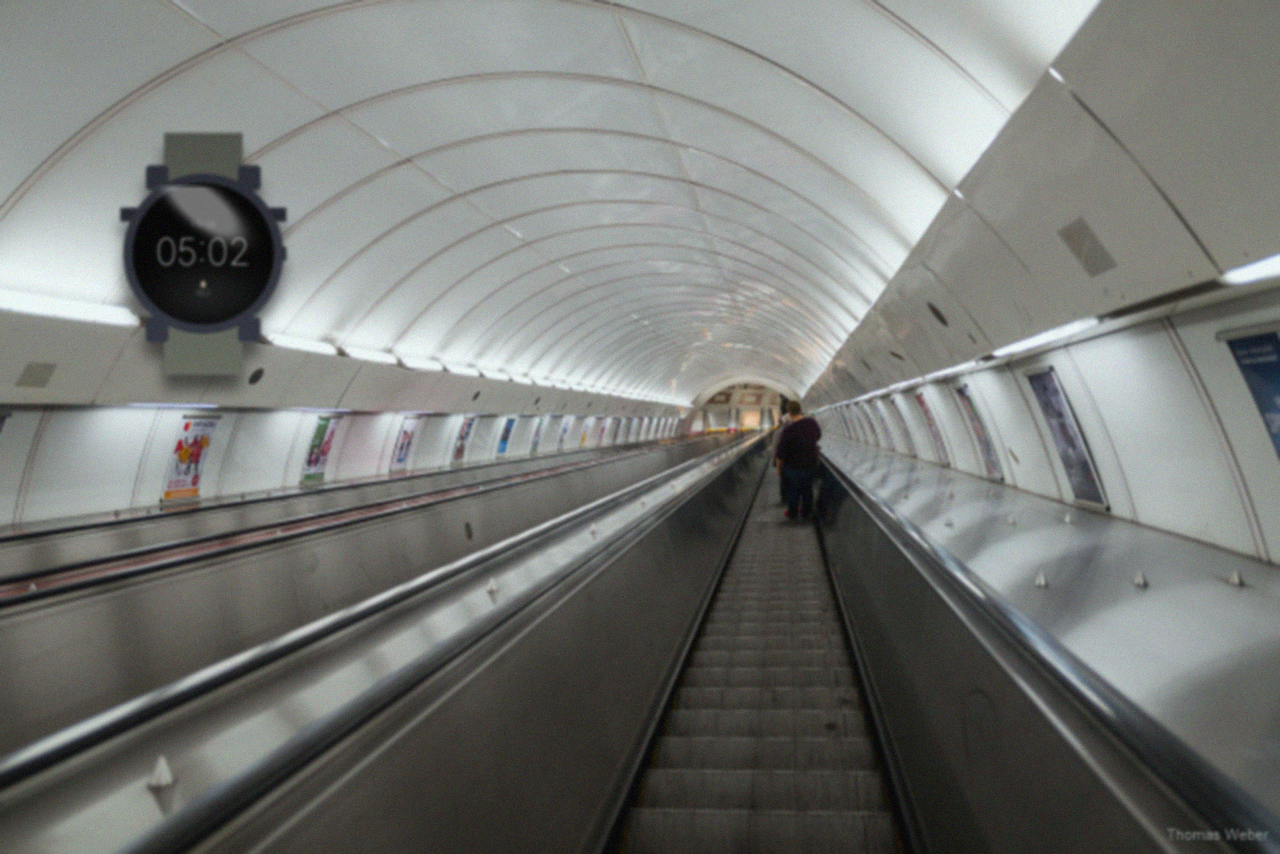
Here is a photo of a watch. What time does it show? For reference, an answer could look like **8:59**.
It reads **5:02**
